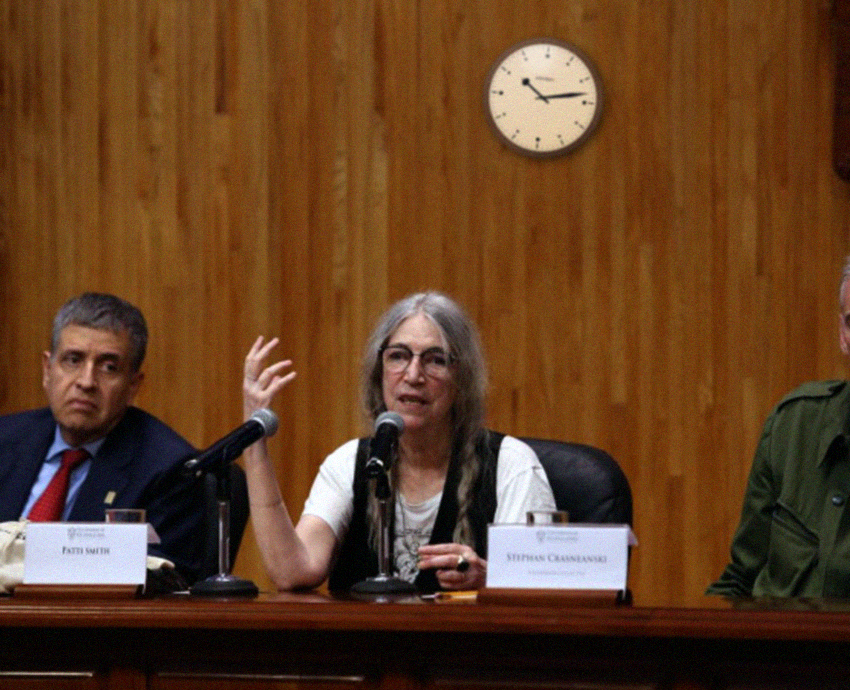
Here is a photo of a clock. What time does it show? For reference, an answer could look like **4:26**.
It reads **10:13**
